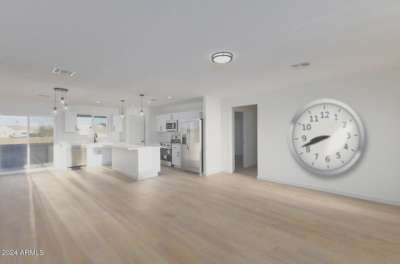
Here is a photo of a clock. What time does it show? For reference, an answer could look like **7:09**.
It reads **8:42**
